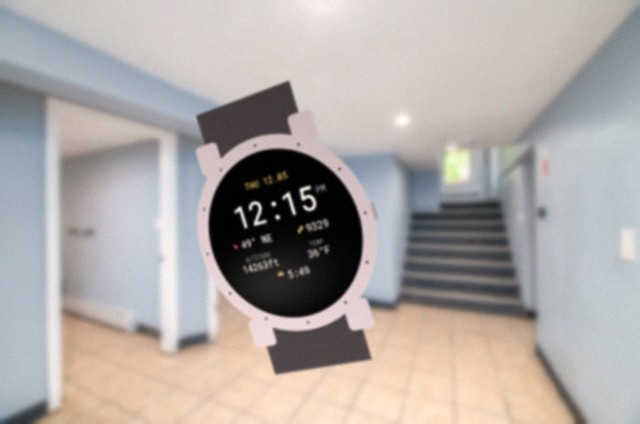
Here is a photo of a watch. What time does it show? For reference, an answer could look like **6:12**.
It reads **12:15**
